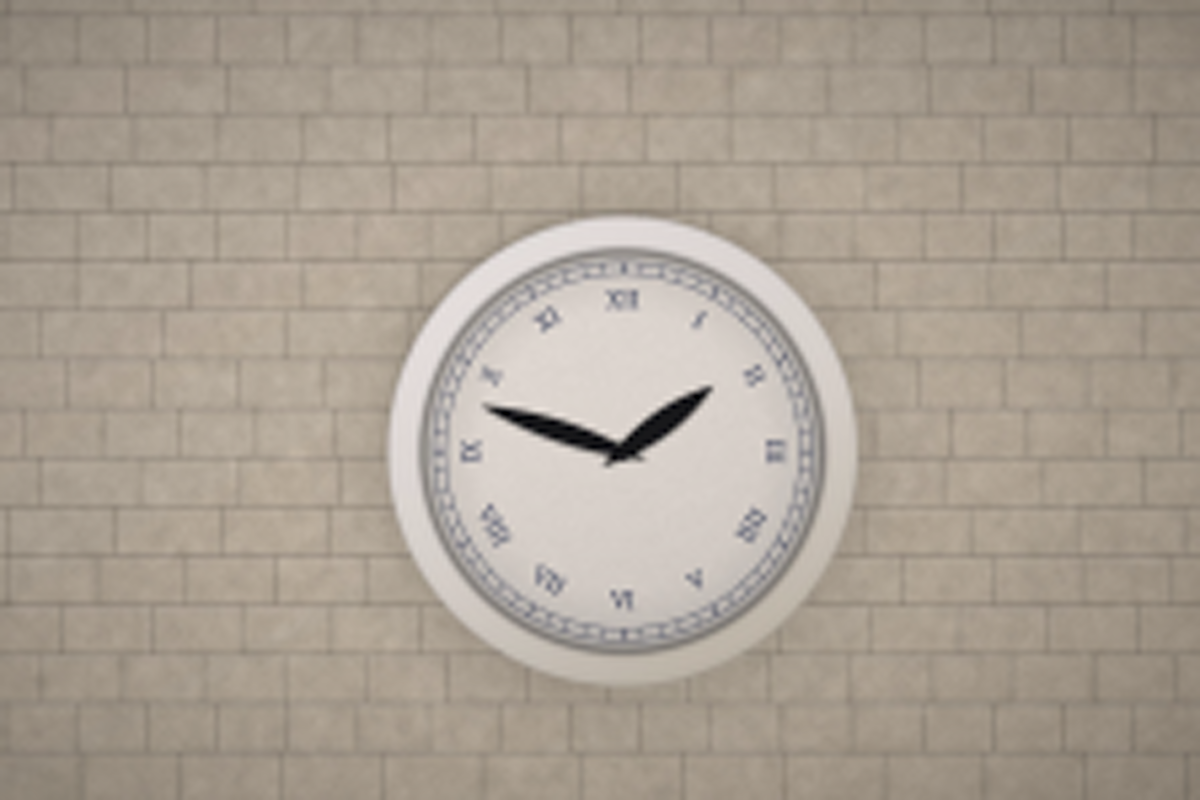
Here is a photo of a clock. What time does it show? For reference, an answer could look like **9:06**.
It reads **1:48**
